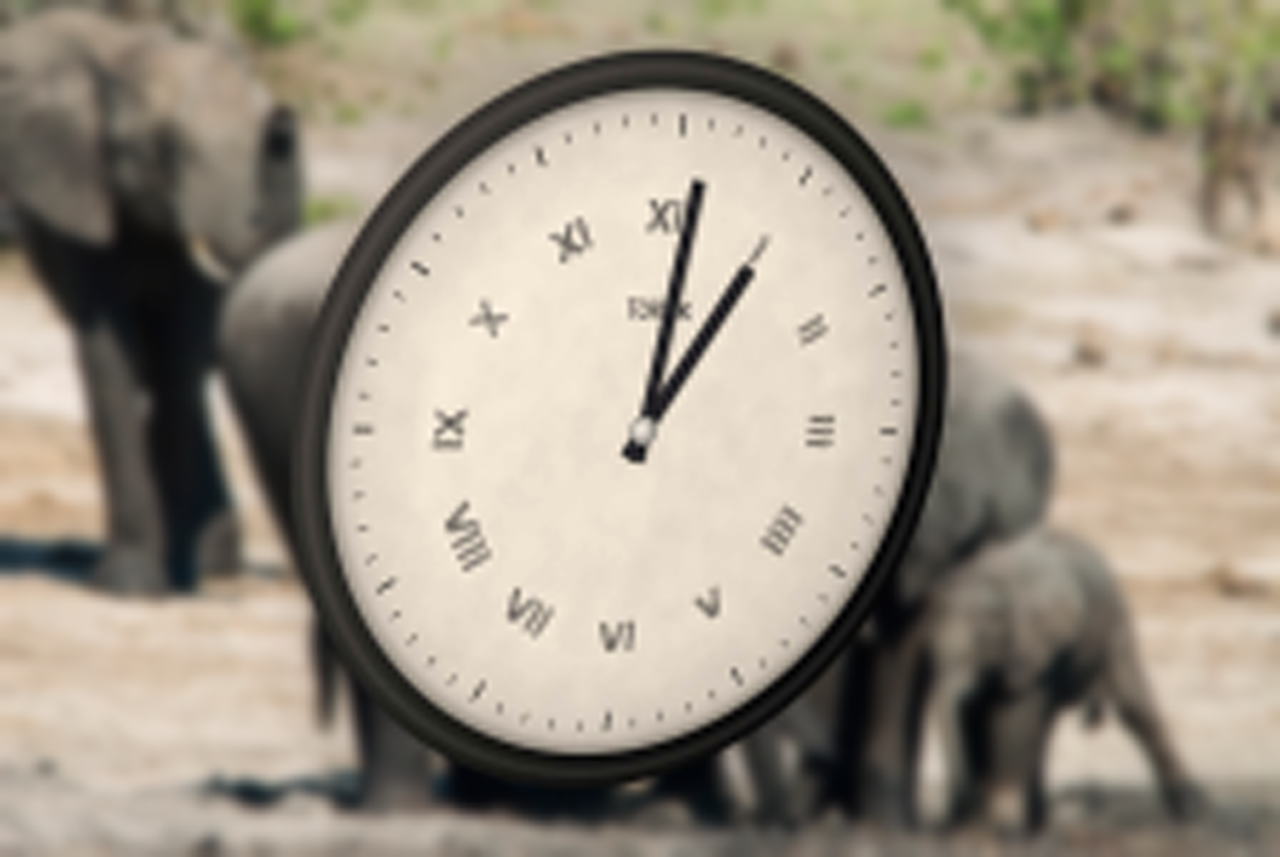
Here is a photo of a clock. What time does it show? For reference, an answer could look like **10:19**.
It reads **1:01**
